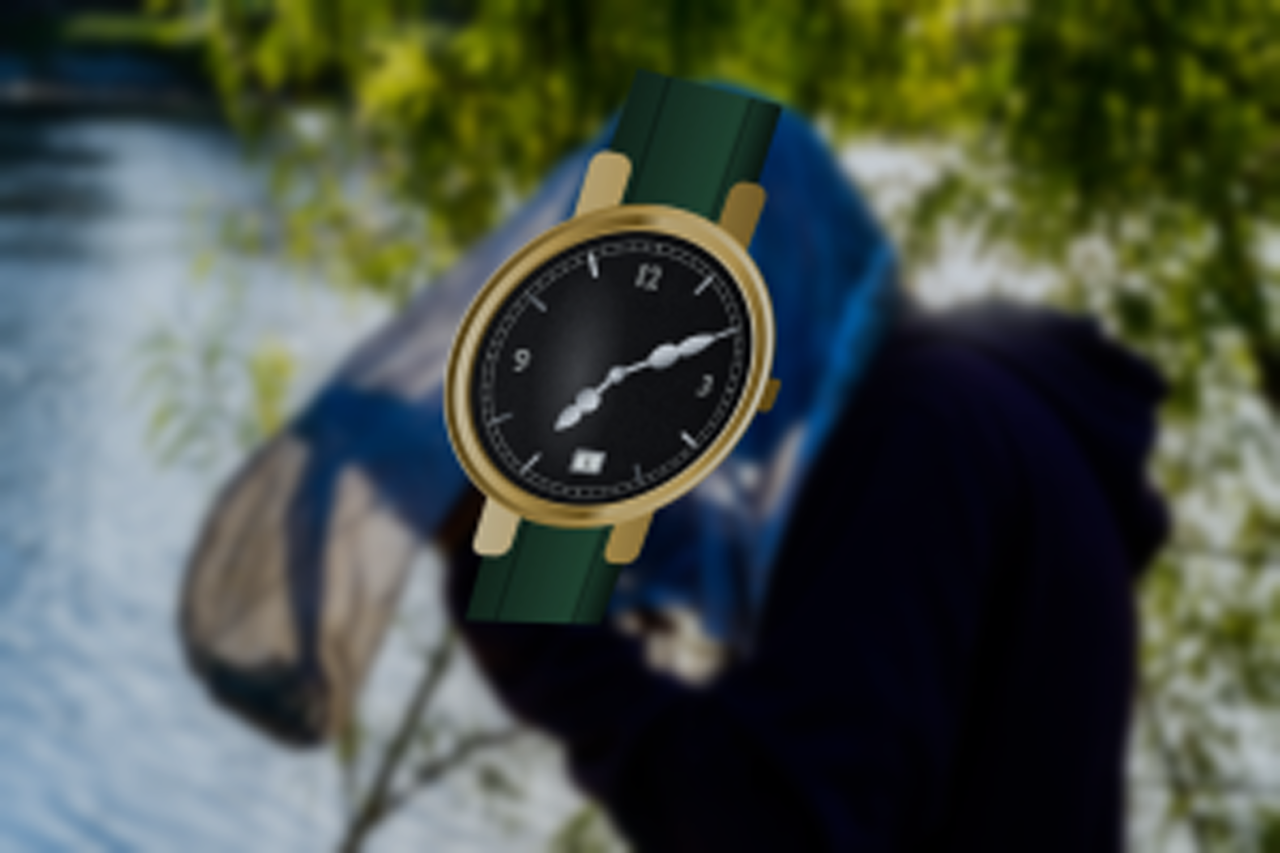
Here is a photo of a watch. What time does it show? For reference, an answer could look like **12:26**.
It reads **7:10**
